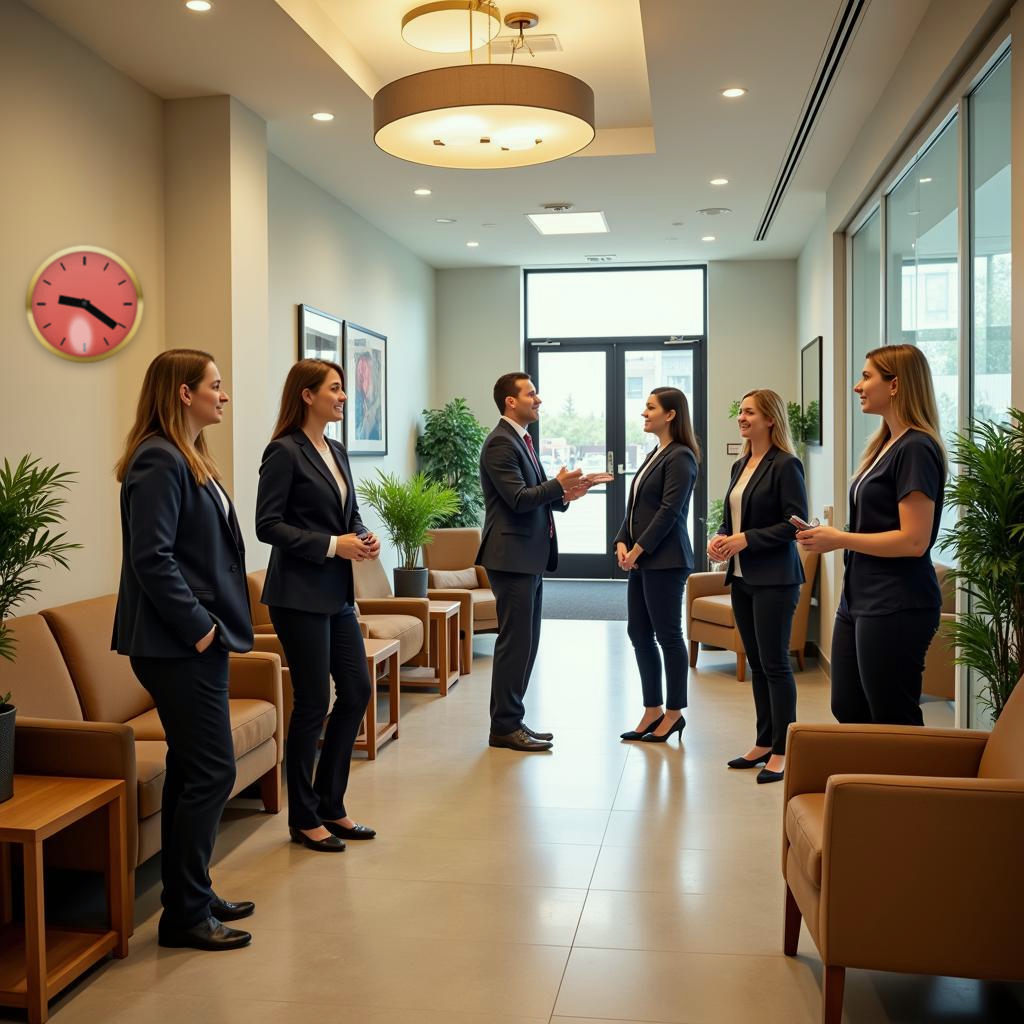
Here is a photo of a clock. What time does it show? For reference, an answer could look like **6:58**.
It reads **9:21**
